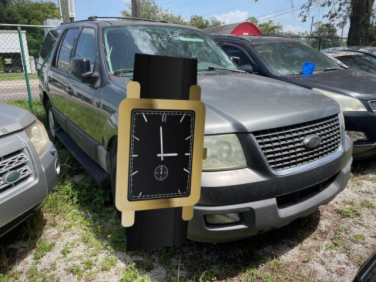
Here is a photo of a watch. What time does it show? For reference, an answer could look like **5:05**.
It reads **2:59**
